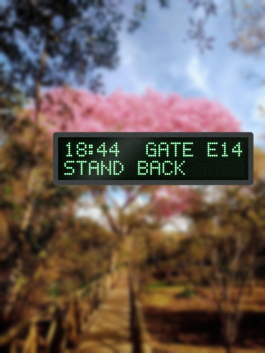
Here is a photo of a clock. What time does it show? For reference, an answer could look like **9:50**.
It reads **18:44**
